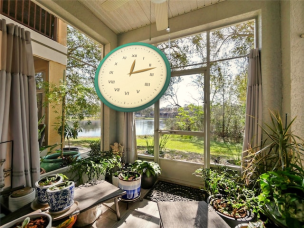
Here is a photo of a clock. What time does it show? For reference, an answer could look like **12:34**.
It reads **12:12**
